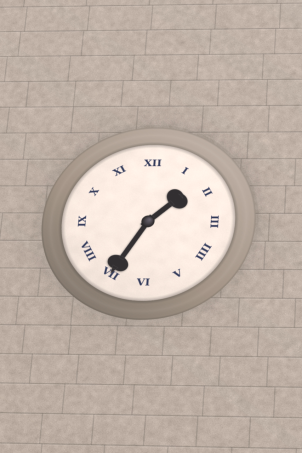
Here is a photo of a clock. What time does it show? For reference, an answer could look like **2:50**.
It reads **1:35**
